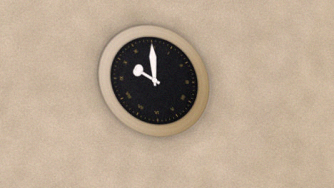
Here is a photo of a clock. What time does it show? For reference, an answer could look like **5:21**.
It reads **10:00**
